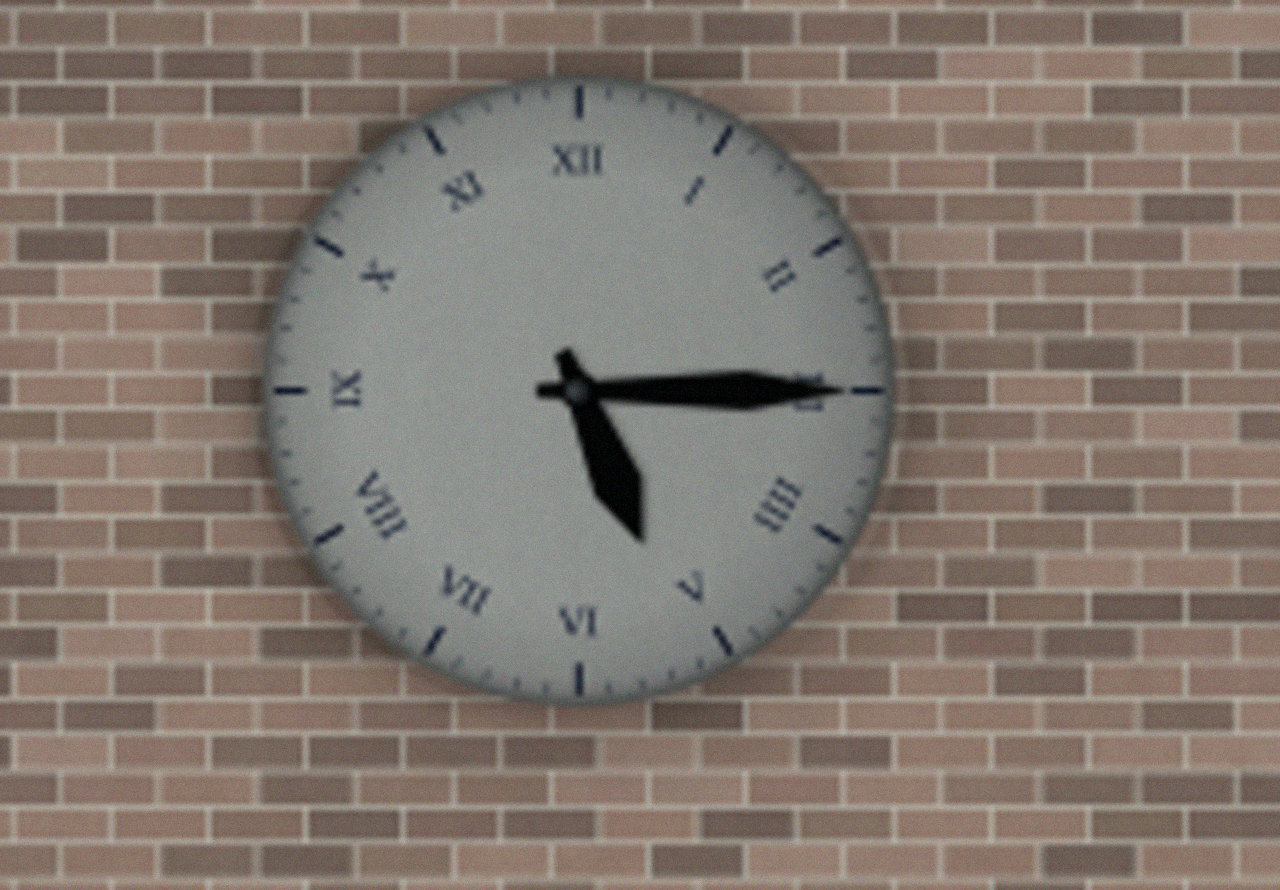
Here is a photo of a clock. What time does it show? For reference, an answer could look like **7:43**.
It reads **5:15**
